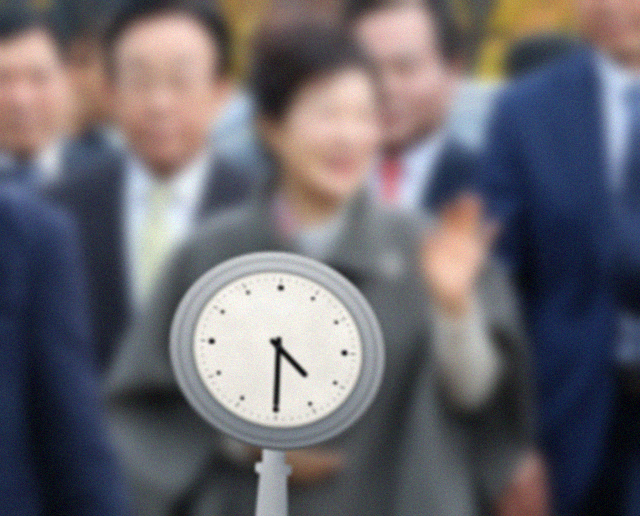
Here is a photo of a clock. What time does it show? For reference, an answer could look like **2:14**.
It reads **4:30**
